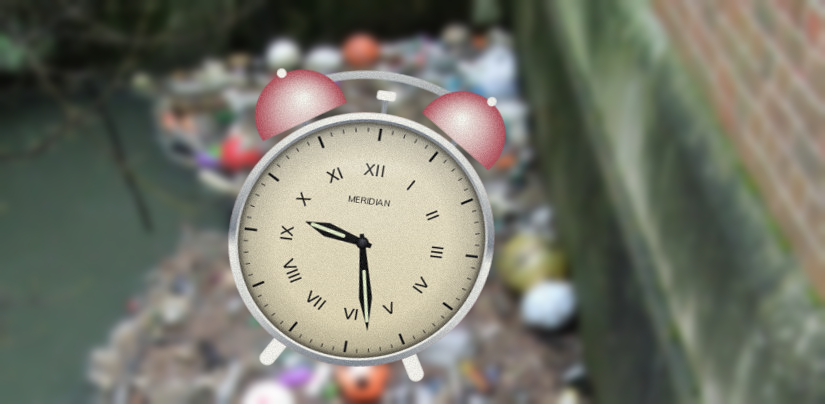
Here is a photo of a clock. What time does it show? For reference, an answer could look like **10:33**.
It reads **9:28**
